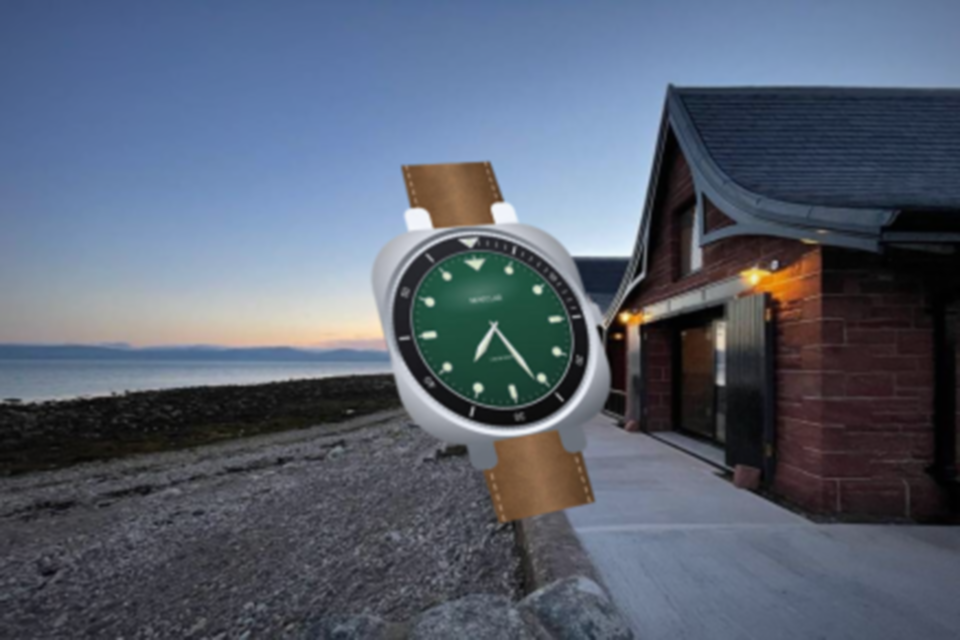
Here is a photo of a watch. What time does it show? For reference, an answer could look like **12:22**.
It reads **7:26**
